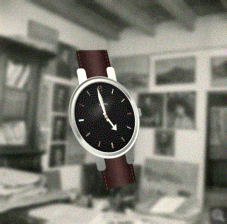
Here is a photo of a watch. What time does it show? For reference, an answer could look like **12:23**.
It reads **4:59**
